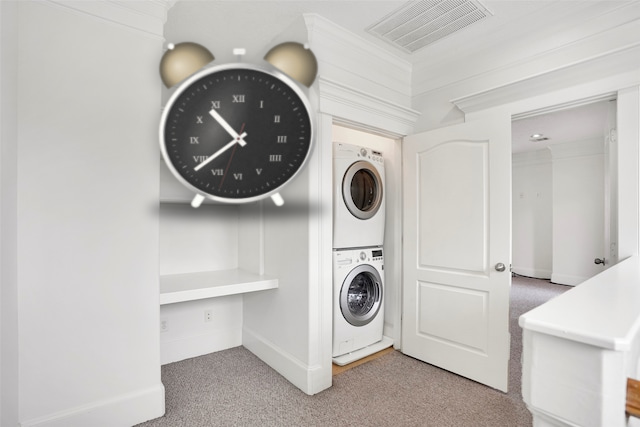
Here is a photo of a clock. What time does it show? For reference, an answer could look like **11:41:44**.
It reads **10:38:33**
